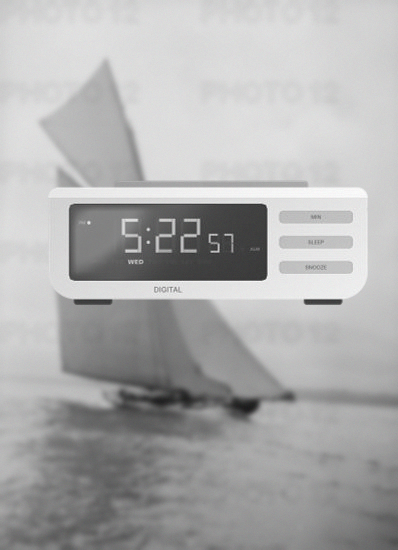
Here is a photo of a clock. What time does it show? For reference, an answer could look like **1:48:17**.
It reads **5:22:57**
